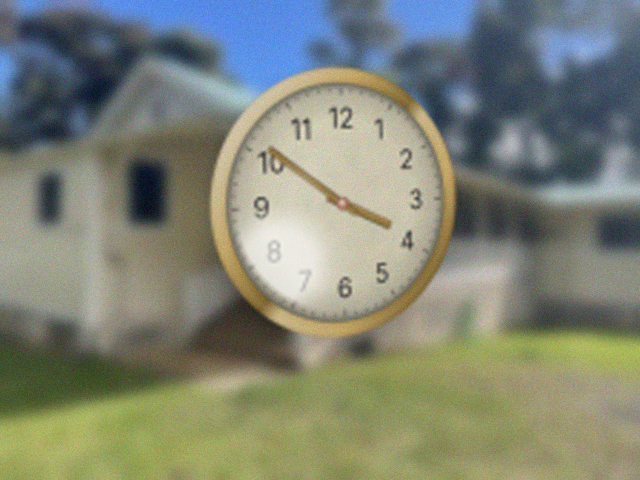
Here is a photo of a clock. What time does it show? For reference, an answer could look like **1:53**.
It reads **3:51**
